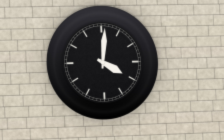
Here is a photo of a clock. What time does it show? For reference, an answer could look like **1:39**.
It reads **4:01**
